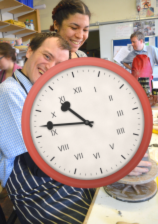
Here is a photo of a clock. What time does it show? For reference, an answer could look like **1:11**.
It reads **10:47**
